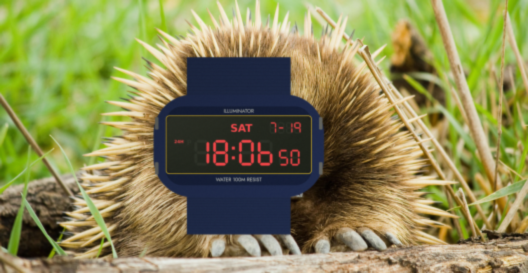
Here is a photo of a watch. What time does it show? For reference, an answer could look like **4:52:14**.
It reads **18:06:50**
